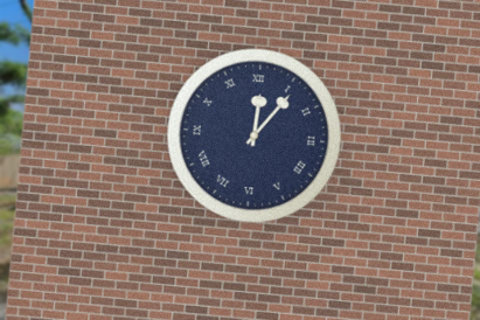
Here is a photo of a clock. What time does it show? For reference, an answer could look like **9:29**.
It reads **12:06**
